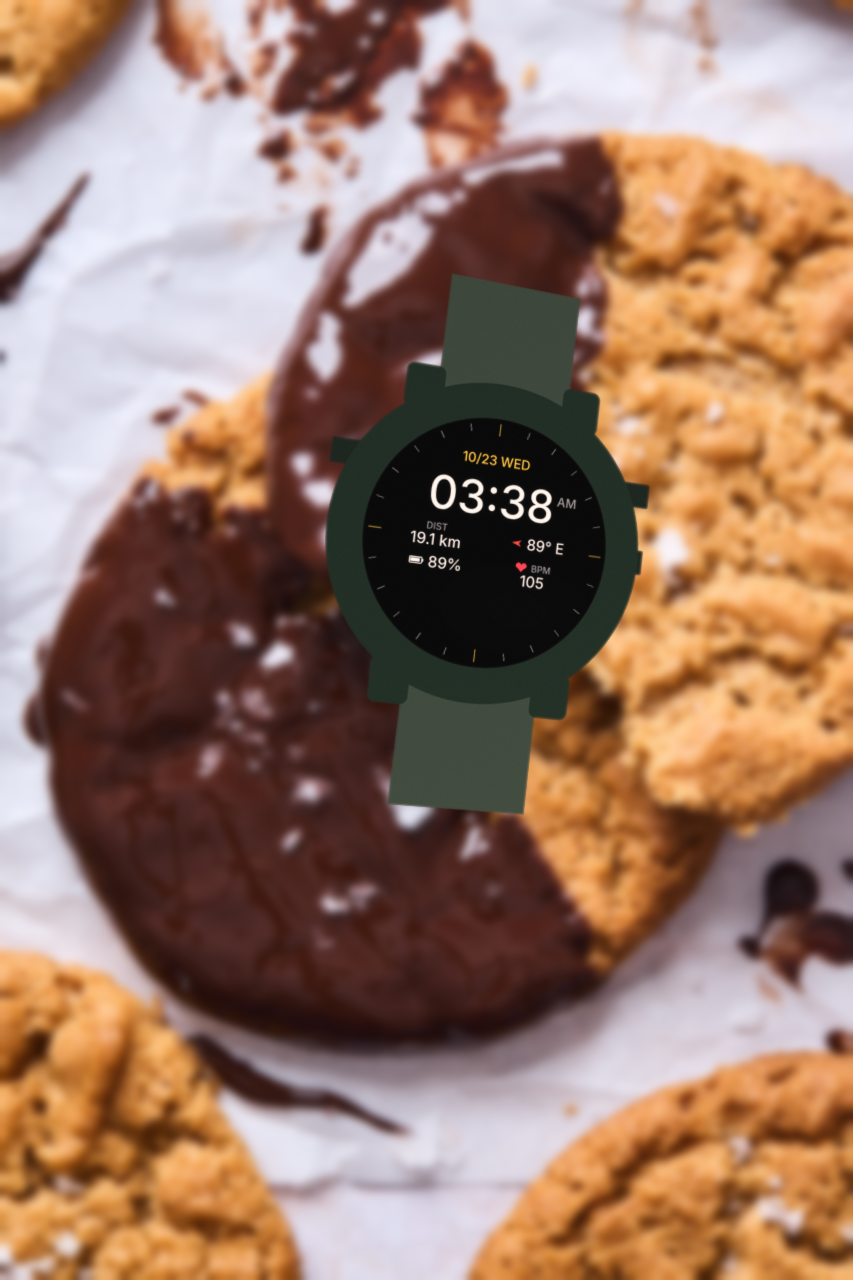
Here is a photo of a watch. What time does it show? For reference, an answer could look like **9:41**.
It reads **3:38**
